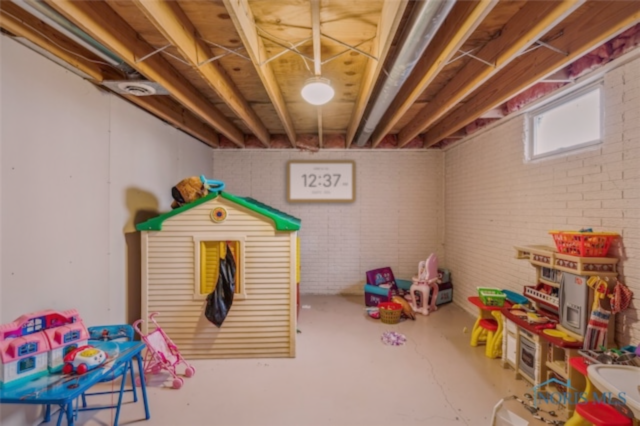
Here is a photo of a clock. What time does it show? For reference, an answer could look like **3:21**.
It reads **12:37**
